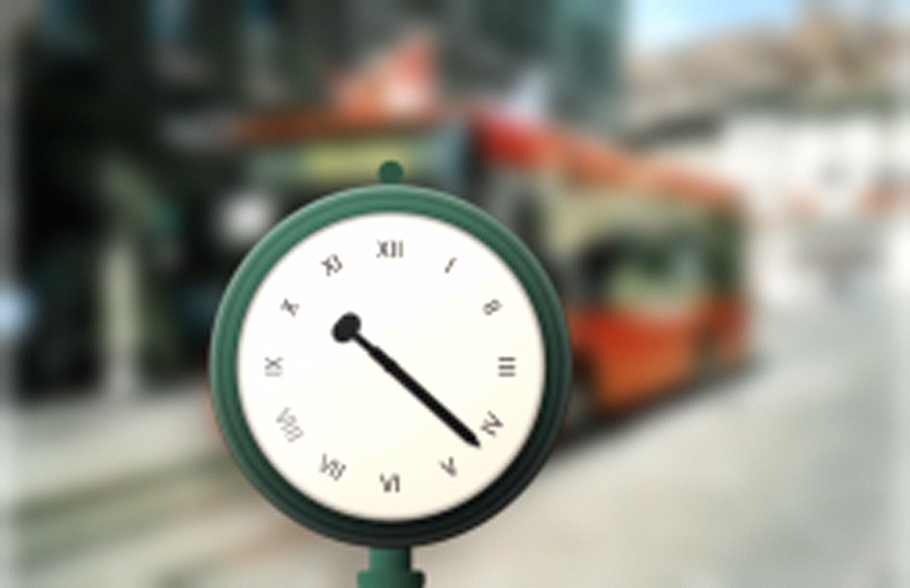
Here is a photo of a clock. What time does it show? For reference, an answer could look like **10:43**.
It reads **10:22**
